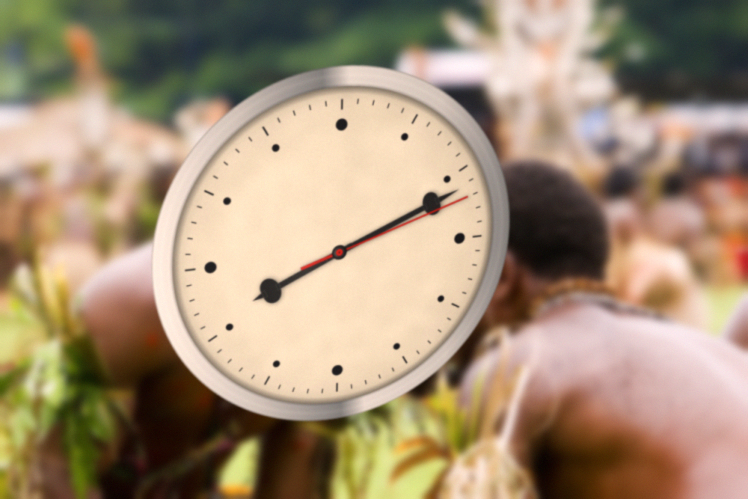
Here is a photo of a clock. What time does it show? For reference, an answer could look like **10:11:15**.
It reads **8:11:12**
